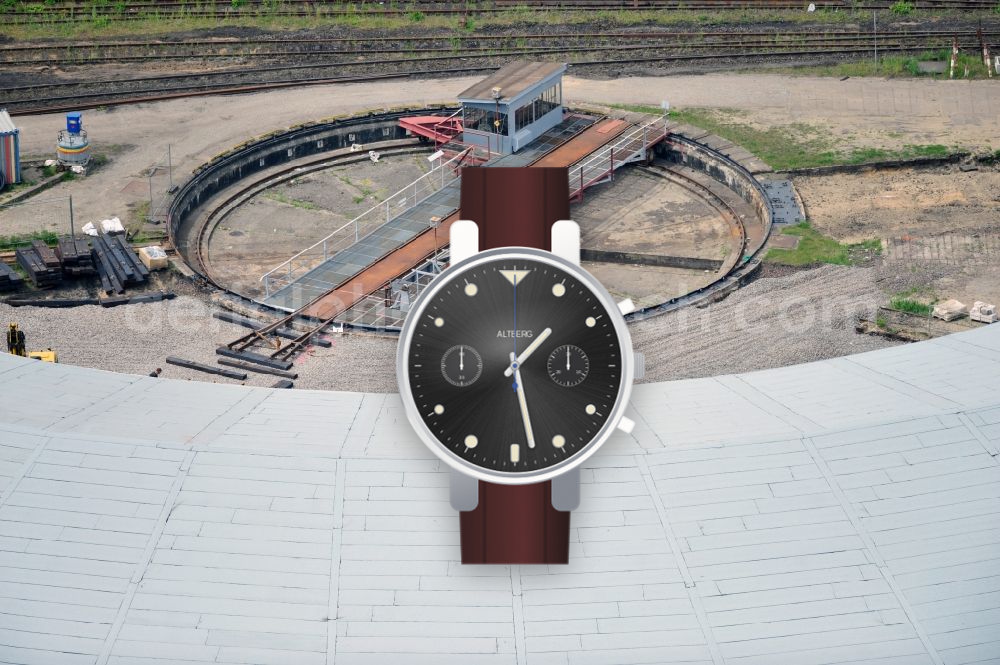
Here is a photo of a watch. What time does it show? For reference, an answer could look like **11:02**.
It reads **1:28**
